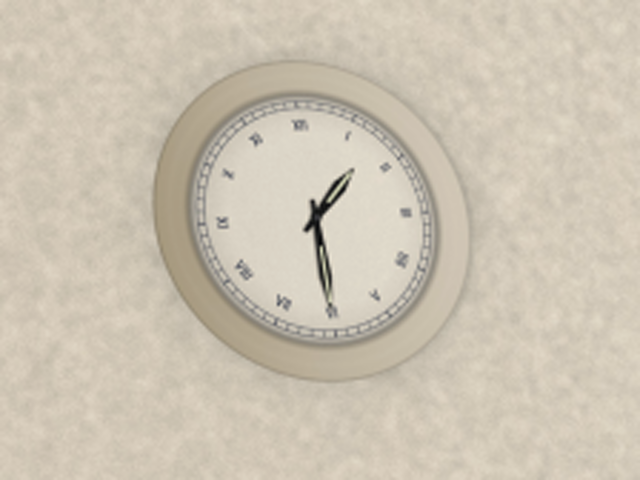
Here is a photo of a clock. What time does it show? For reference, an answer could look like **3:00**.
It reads **1:30**
